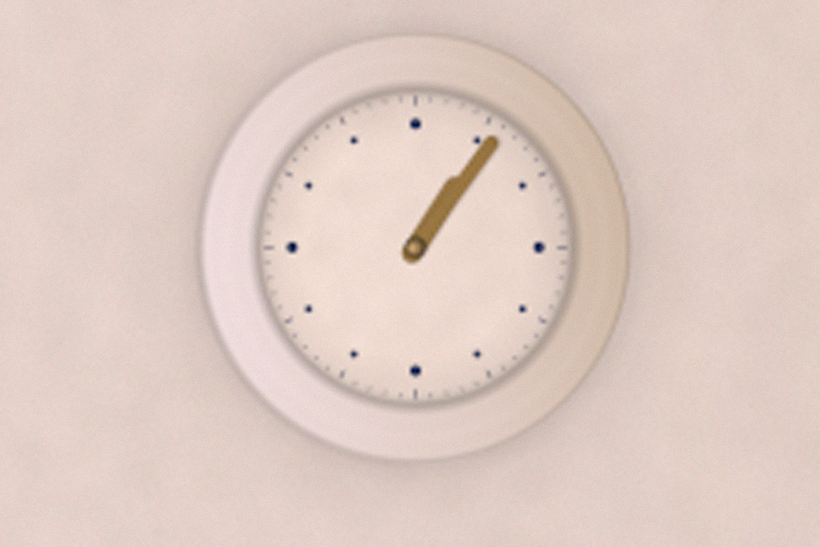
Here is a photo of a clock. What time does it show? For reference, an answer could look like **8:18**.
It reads **1:06**
